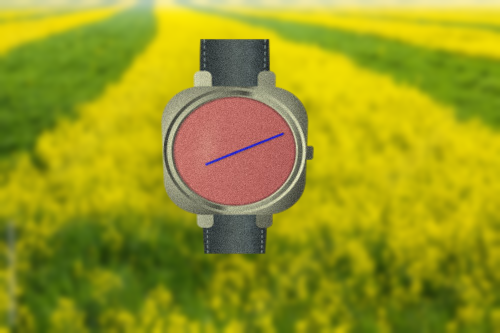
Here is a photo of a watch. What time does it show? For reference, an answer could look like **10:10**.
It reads **8:11**
